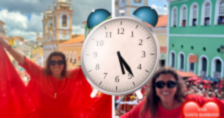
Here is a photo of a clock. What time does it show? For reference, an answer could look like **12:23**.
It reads **5:24**
